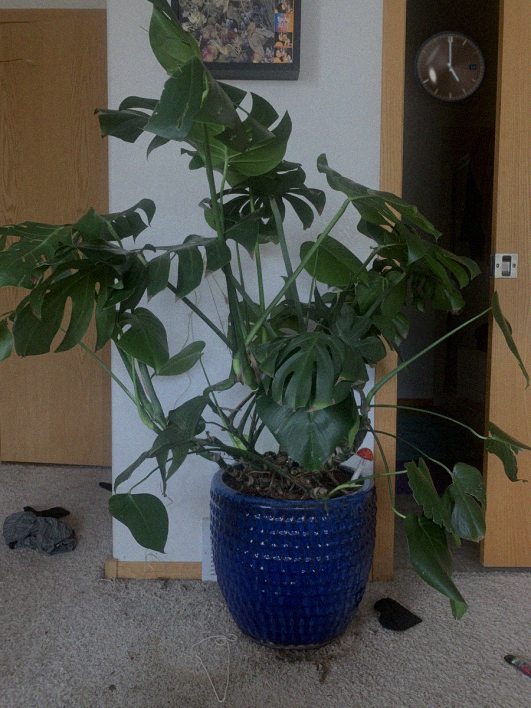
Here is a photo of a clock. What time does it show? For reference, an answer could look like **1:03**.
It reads **5:00**
